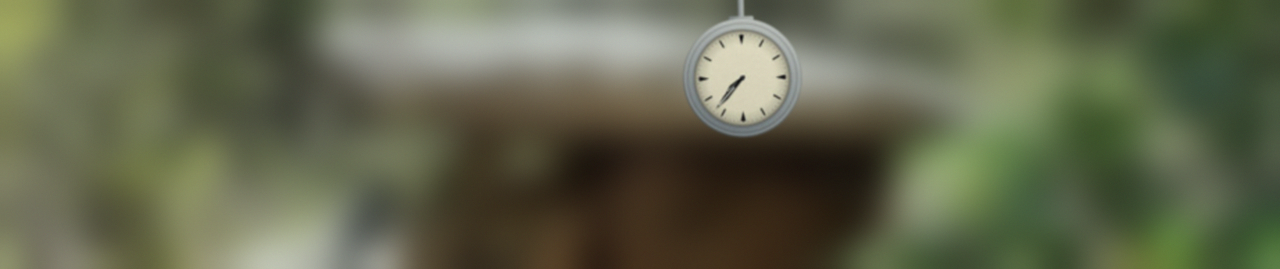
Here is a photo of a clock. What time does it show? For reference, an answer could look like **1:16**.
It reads **7:37**
